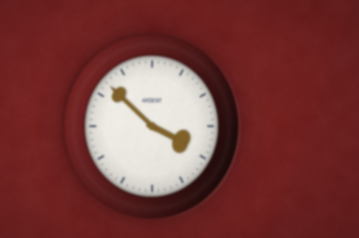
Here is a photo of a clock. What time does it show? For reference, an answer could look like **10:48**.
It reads **3:52**
